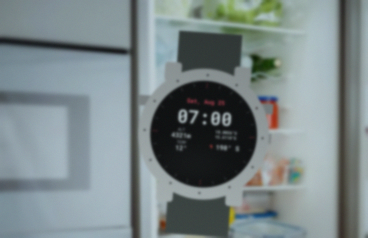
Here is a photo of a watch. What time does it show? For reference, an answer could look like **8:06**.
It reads **7:00**
